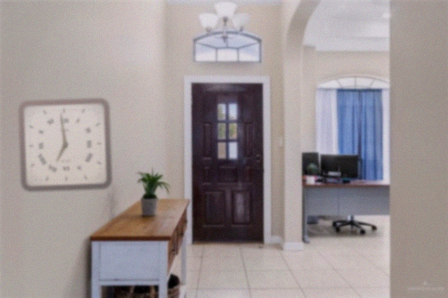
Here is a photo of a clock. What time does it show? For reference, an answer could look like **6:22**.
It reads **6:59**
